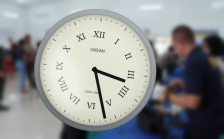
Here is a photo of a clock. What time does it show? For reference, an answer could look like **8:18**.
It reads **3:27**
